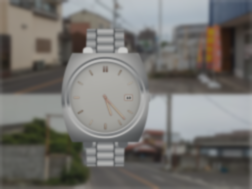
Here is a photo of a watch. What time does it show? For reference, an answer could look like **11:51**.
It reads **5:23**
